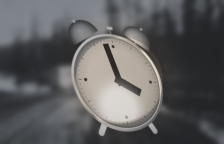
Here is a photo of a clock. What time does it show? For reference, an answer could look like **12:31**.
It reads **3:58**
